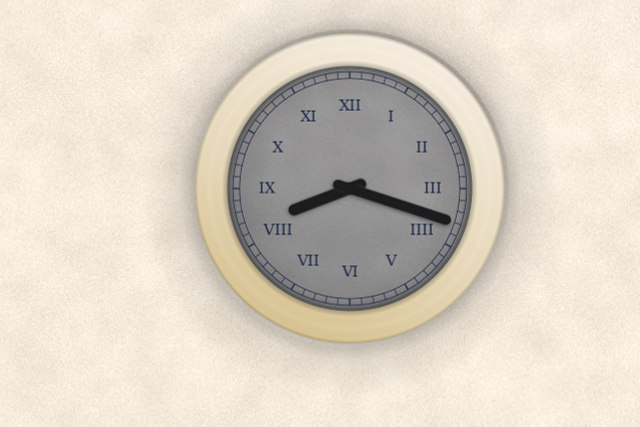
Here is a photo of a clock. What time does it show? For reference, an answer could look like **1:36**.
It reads **8:18**
